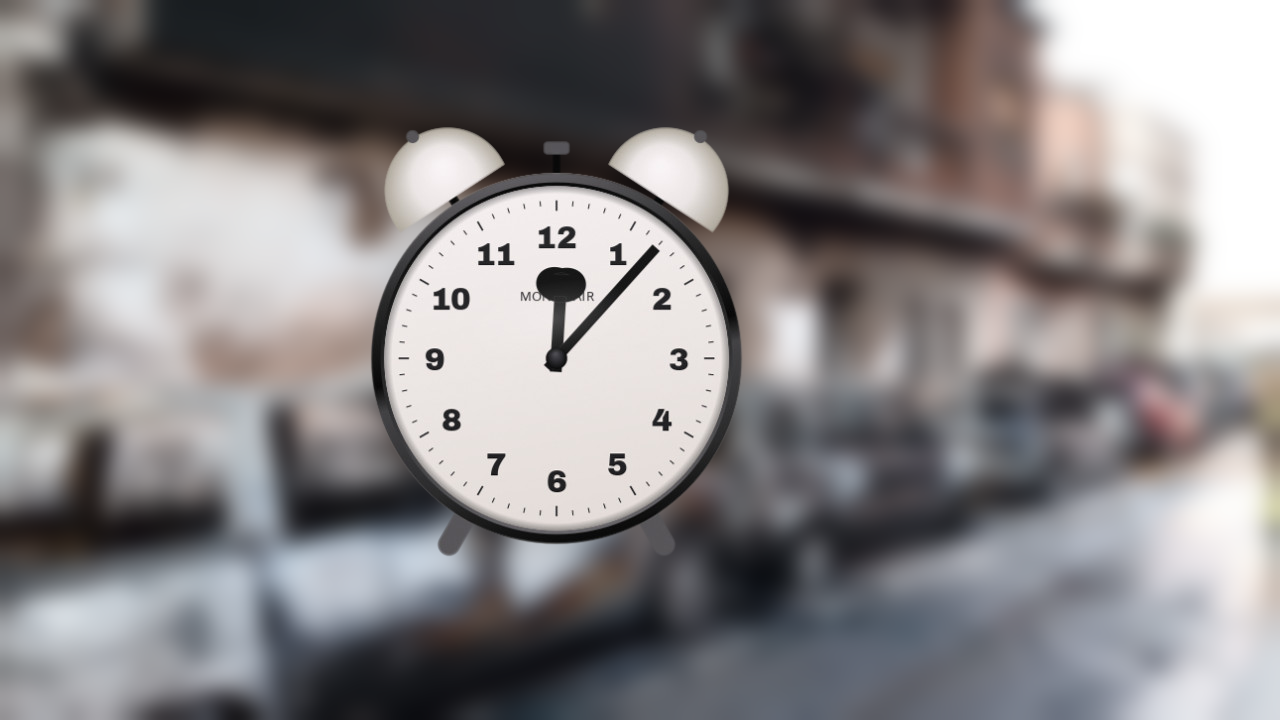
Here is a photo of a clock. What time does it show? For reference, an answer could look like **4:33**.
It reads **12:07**
